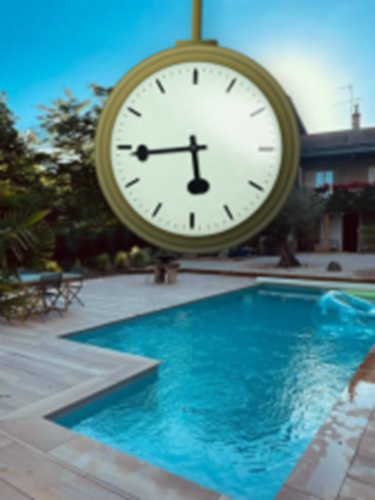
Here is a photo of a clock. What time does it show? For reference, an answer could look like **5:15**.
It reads **5:44**
